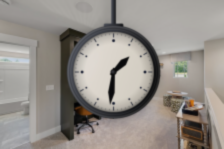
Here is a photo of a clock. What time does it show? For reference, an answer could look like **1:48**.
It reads **1:31**
